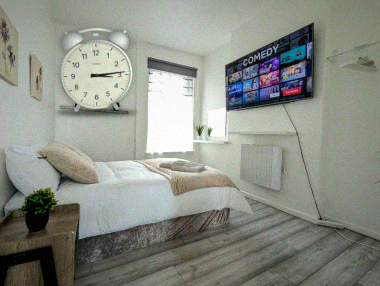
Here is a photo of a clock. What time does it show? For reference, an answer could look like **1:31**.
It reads **3:14**
